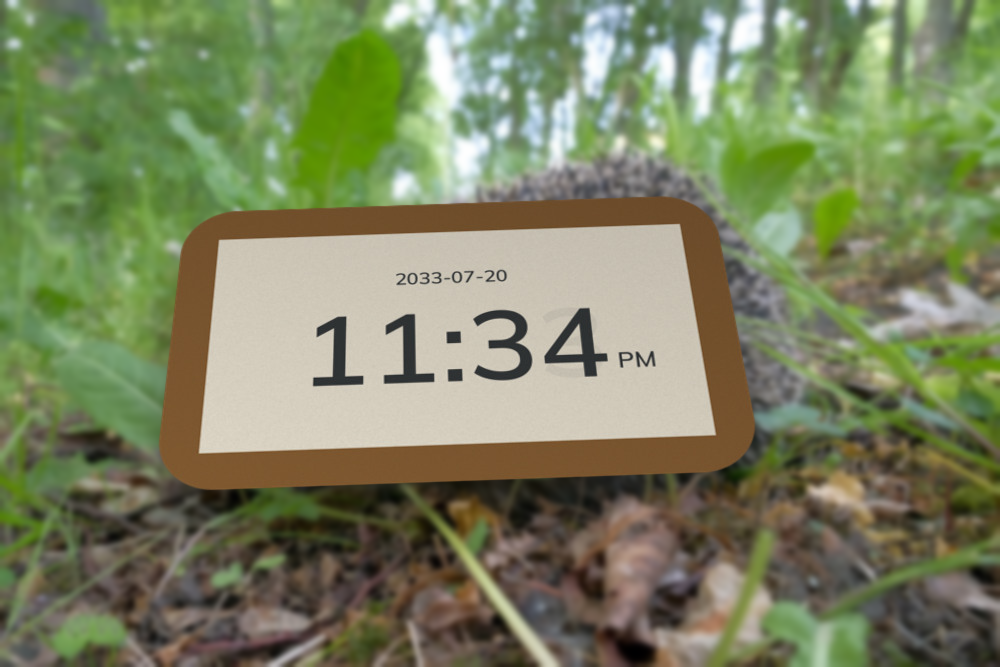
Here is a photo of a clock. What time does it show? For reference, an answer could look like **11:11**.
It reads **11:34**
